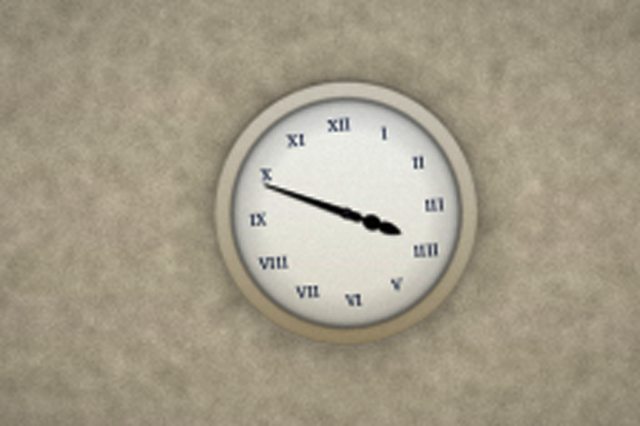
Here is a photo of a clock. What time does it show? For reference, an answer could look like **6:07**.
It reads **3:49**
